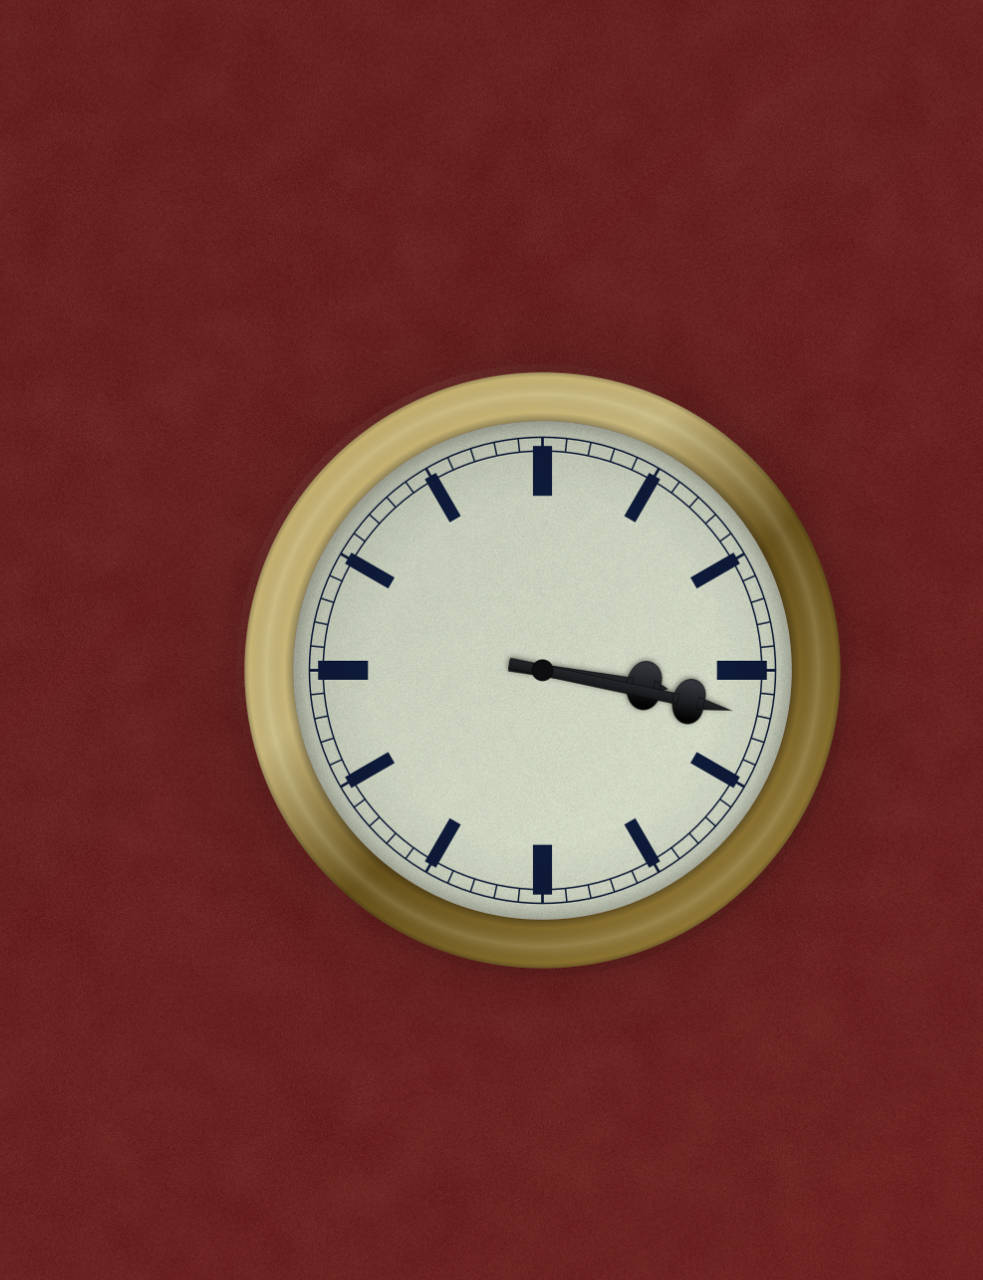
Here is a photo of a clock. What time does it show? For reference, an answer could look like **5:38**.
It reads **3:17**
